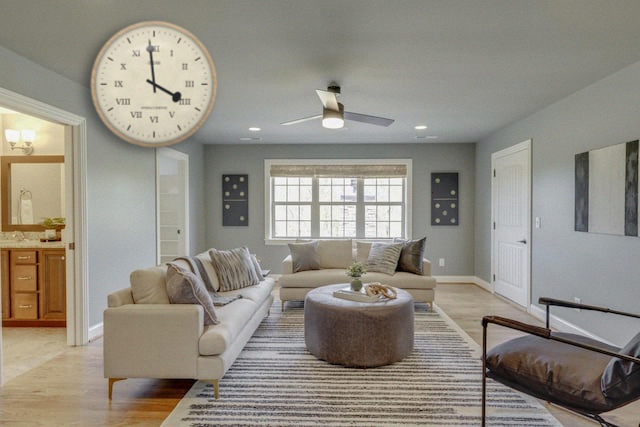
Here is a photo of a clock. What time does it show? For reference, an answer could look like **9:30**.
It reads **3:59**
